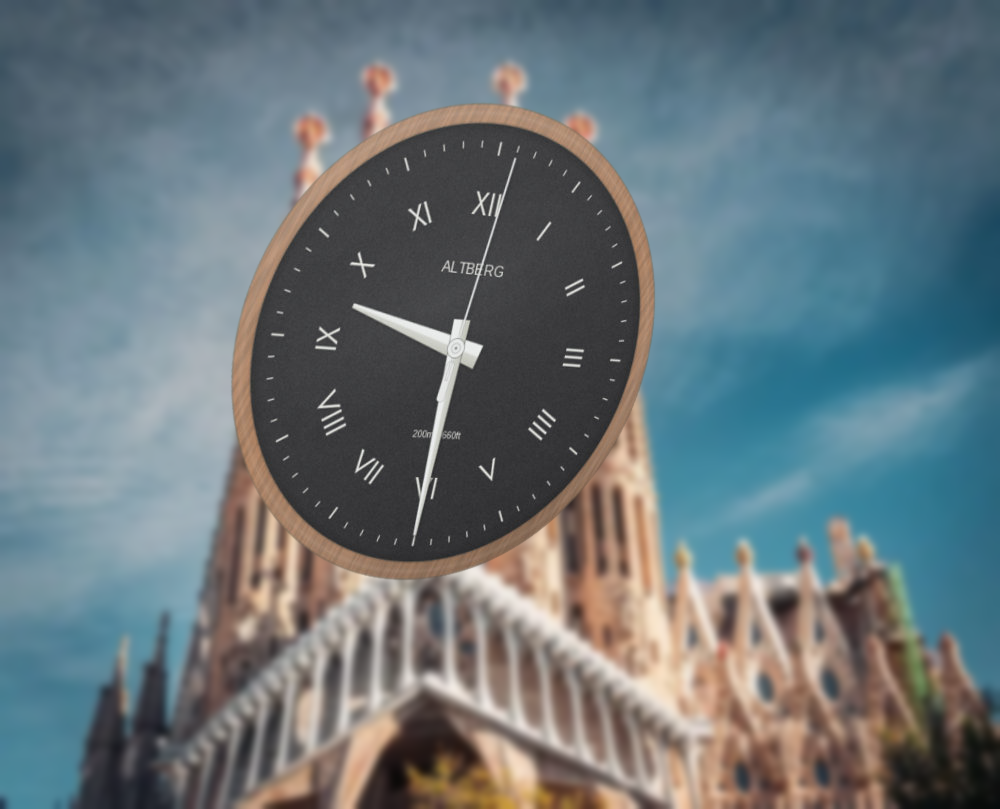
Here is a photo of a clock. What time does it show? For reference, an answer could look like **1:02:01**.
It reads **9:30:01**
